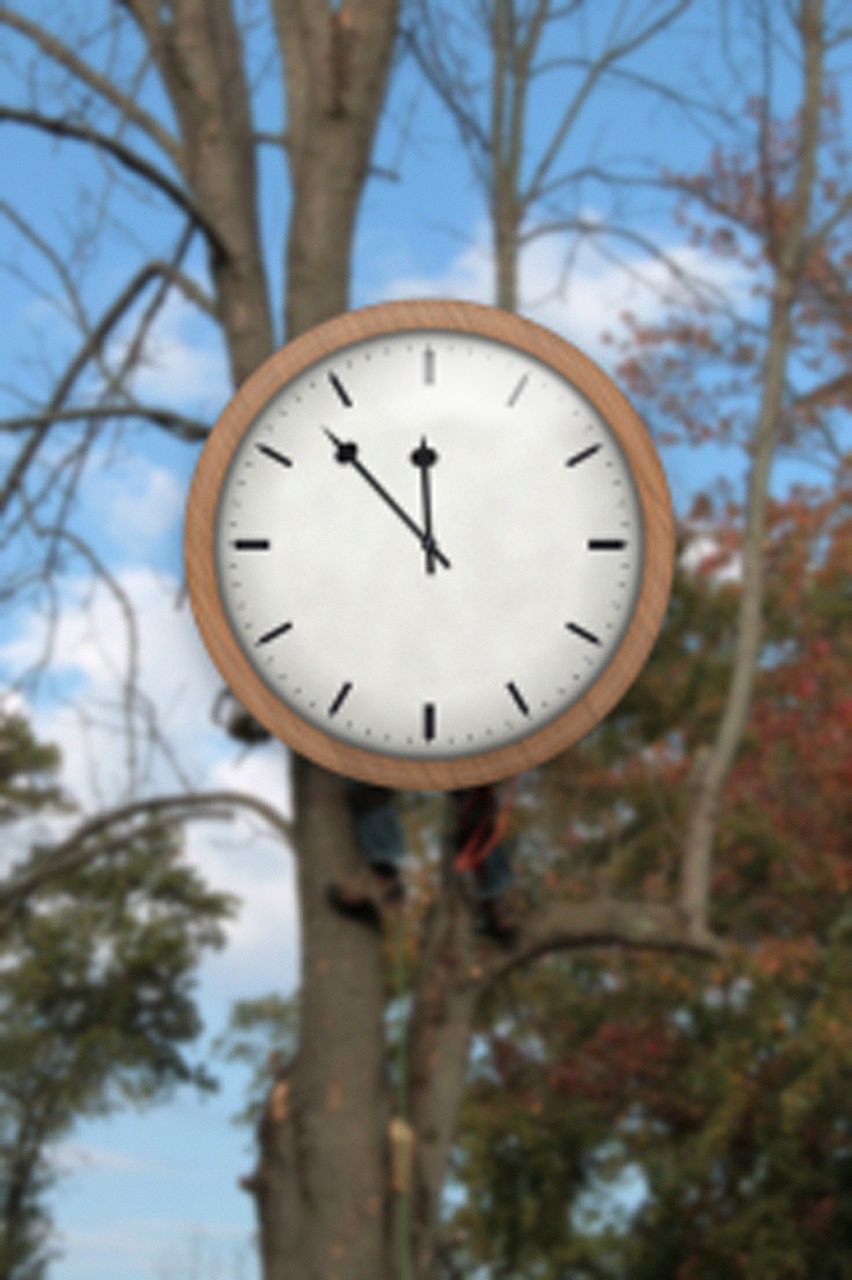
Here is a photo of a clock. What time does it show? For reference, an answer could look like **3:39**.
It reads **11:53**
